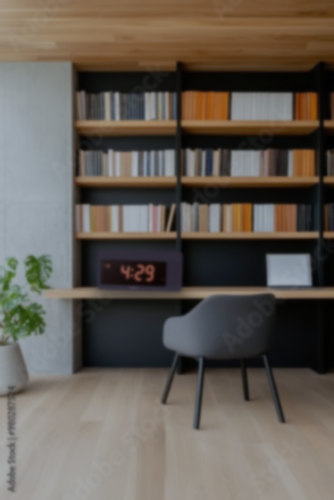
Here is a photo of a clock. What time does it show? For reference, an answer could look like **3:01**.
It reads **4:29**
